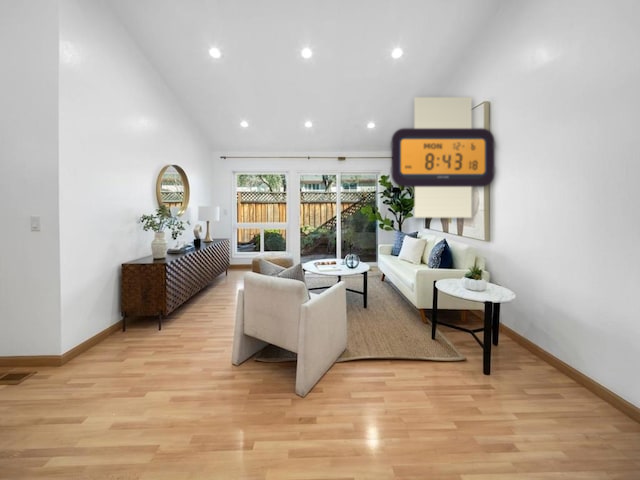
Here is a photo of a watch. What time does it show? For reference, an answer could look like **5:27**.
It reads **8:43**
